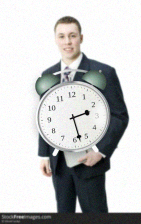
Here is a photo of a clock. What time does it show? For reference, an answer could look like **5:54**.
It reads **2:28**
